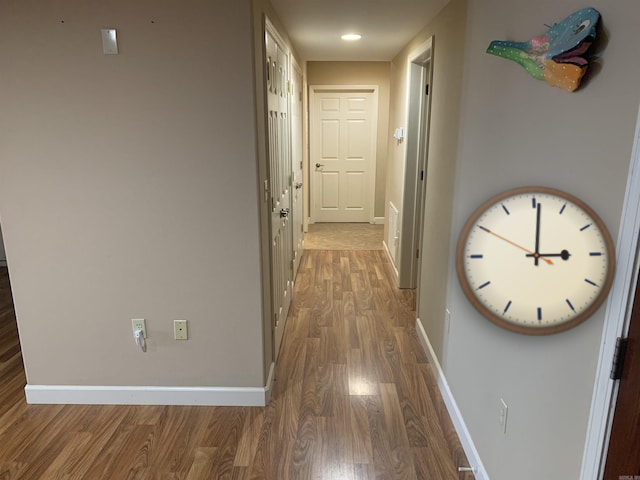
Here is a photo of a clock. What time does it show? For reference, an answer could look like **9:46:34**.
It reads **3:00:50**
